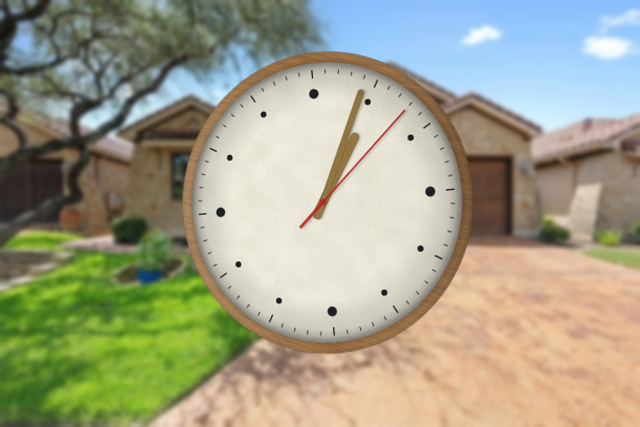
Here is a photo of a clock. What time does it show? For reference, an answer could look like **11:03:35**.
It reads **1:04:08**
